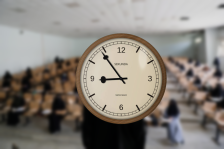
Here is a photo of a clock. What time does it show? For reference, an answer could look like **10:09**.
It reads **8:54**
